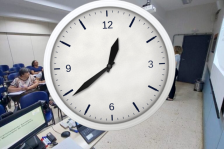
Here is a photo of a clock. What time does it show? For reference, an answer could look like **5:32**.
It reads **12:39**
